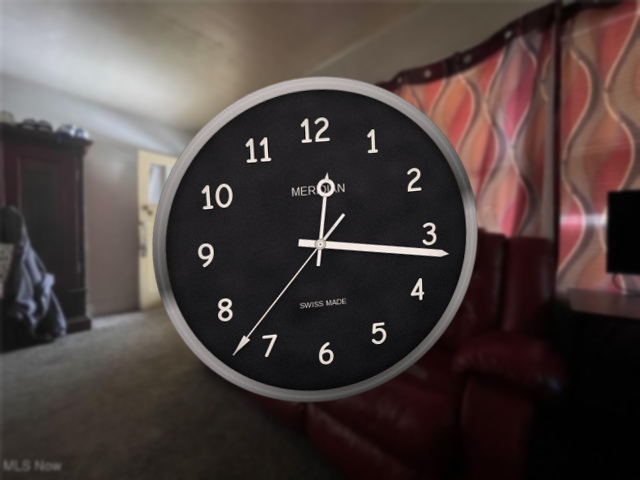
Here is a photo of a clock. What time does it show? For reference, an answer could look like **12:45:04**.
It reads **12:16:37**
